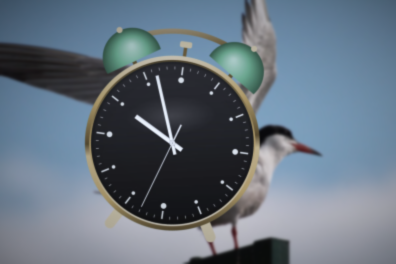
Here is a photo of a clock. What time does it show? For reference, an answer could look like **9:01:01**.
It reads **9:56:33**
